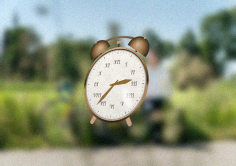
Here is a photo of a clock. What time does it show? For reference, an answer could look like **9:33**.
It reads **2:37**
